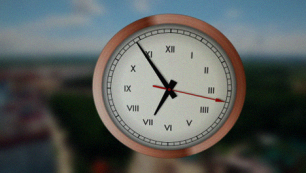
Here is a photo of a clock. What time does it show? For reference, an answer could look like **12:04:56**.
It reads **6:54:17**
